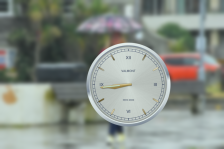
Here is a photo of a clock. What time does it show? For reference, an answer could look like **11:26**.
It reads **8:44**
